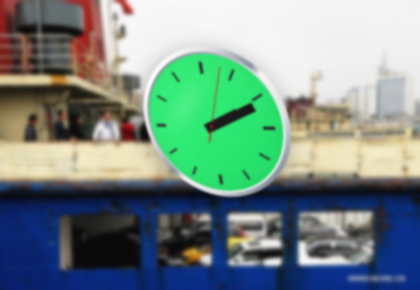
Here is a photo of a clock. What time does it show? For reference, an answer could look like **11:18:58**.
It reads **2:11:03**
